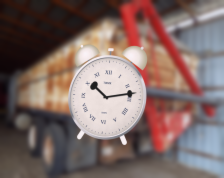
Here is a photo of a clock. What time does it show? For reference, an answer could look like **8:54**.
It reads **10:13**
